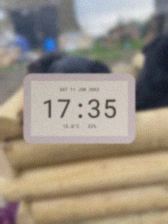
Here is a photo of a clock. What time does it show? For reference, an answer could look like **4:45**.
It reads **17:35**
